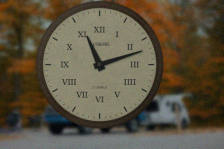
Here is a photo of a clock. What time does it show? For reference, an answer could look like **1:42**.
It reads **11:12**
